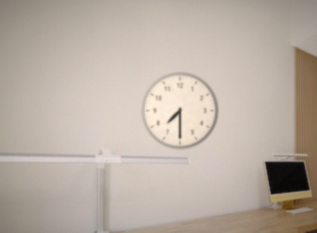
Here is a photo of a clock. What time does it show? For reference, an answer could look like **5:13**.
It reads **7:30**
